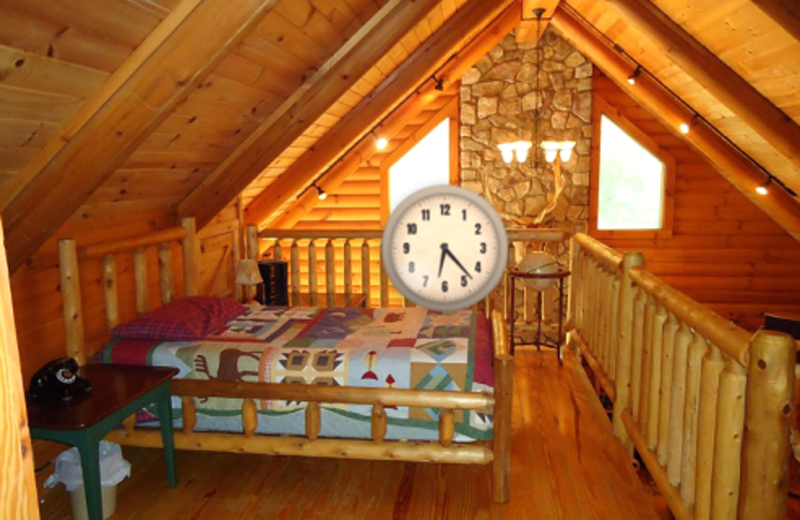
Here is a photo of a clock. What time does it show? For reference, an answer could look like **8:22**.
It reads **6:23**
